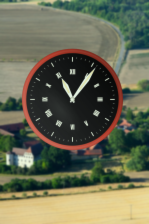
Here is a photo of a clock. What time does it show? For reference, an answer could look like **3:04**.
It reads **11:06**
